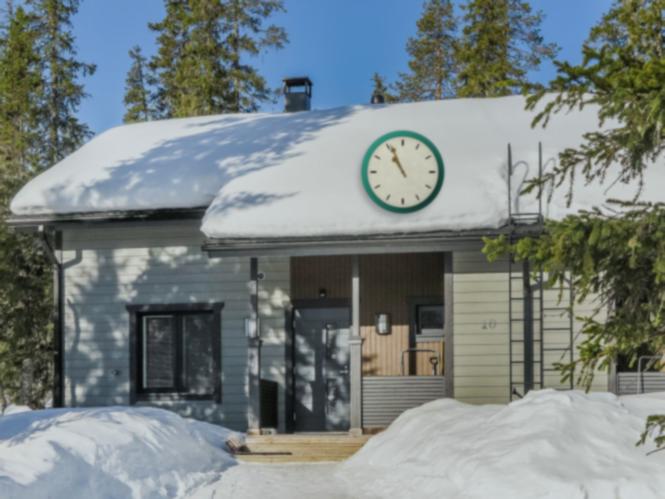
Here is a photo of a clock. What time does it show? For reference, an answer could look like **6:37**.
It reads **10:56**
